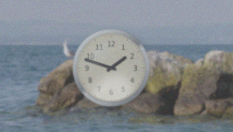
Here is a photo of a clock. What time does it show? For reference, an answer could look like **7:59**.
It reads **1:48**
